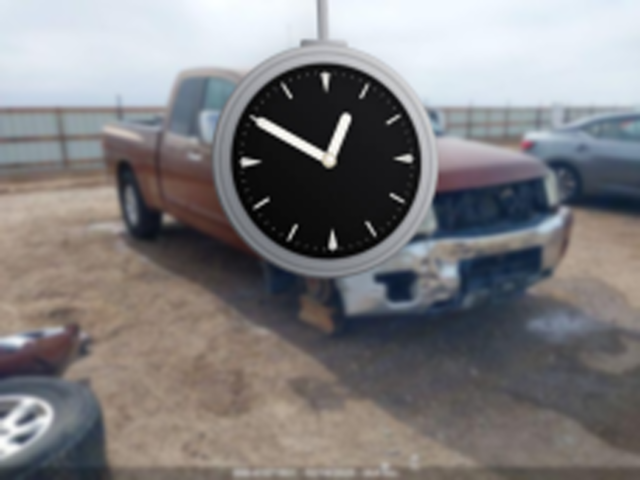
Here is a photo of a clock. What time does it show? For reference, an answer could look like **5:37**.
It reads **12:50**
